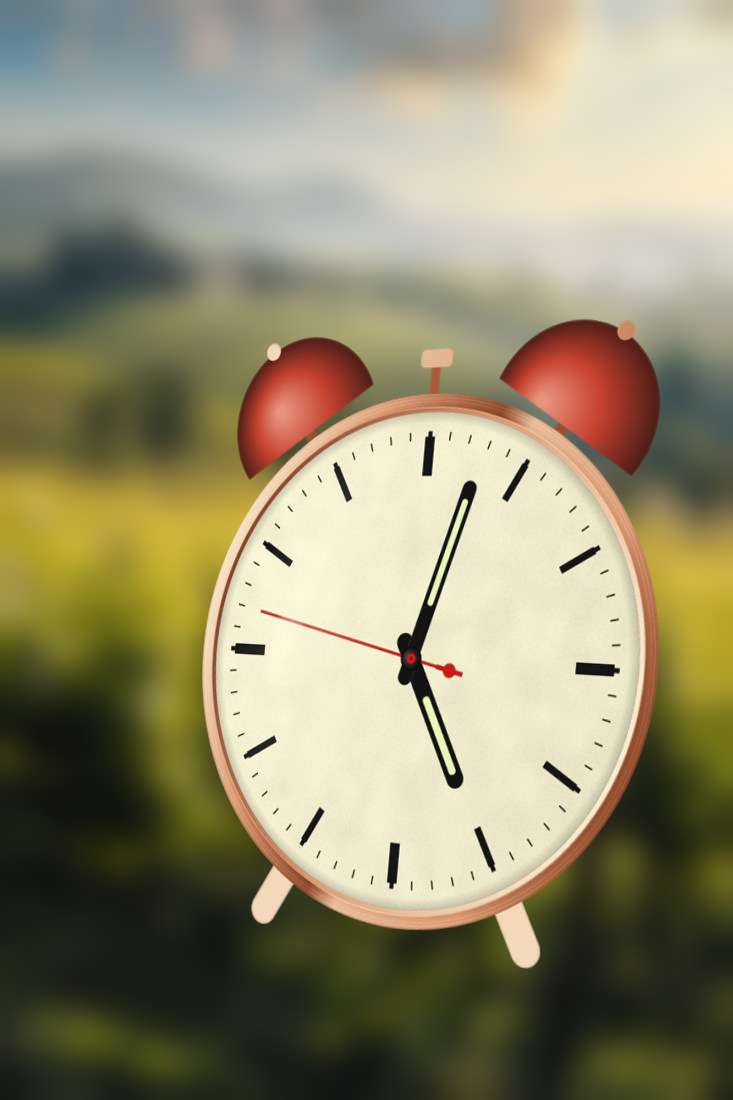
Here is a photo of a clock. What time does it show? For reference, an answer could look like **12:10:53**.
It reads **5:02:47**
